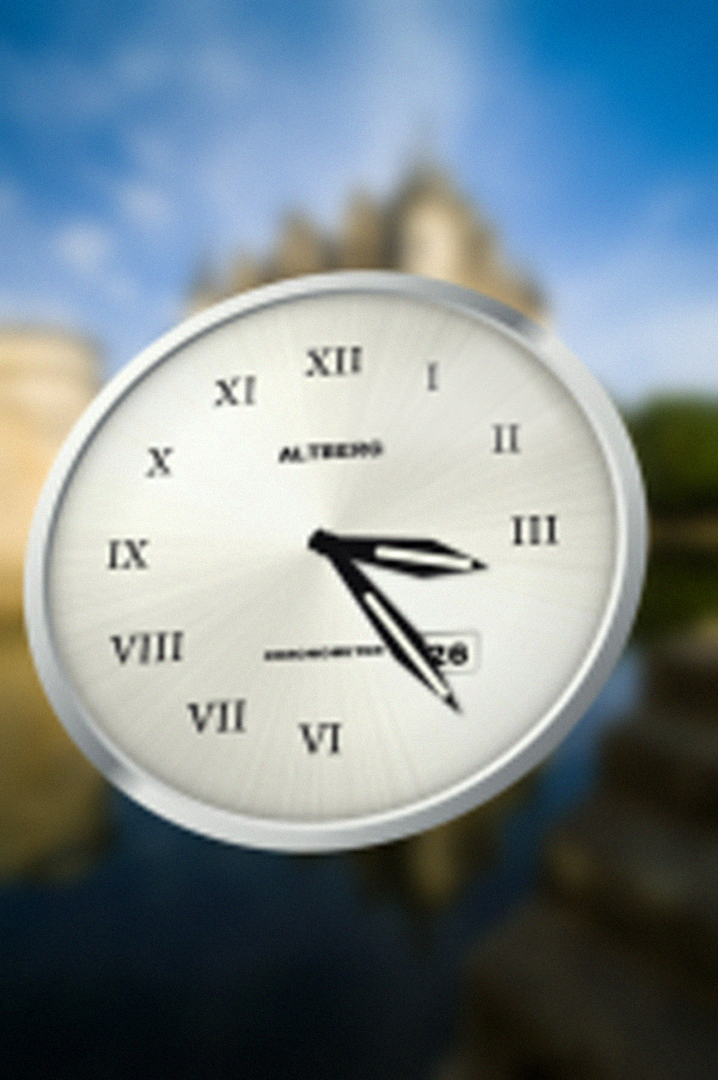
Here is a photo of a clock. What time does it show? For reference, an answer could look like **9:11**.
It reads **3:24**
